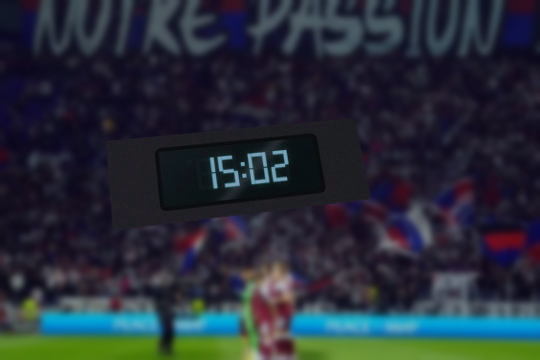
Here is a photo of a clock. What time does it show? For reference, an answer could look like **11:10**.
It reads **15:02**
